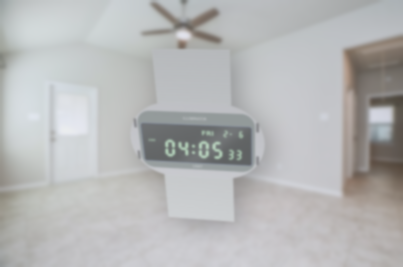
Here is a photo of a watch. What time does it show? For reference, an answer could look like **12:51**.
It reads **4:05**
